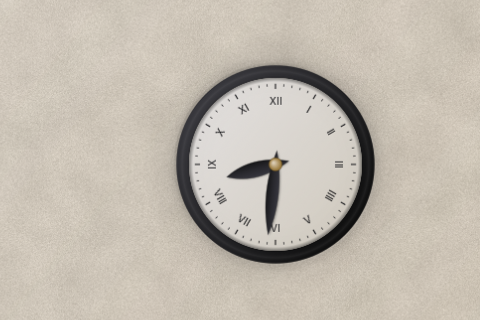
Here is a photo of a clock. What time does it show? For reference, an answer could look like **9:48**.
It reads **8:31**
